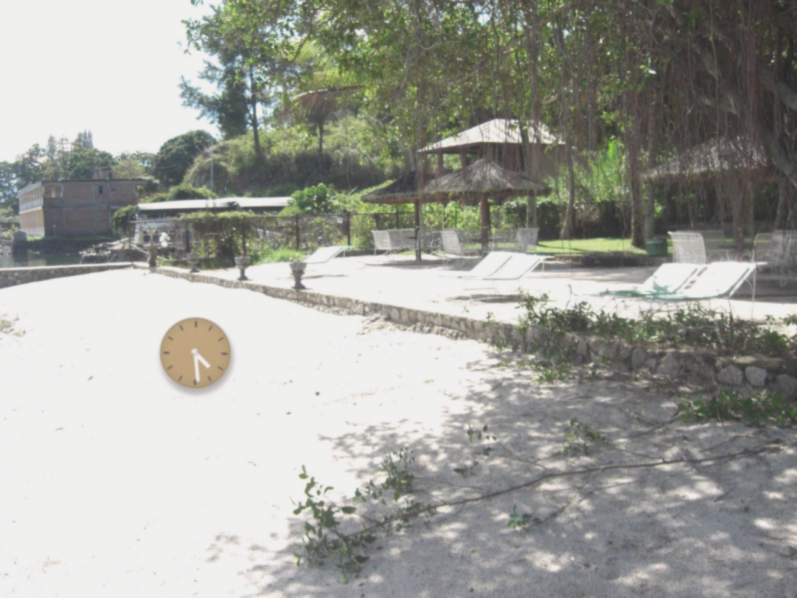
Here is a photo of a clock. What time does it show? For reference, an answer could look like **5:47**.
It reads **4:29**
